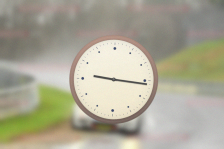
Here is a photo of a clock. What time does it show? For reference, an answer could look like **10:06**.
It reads **9:16**
